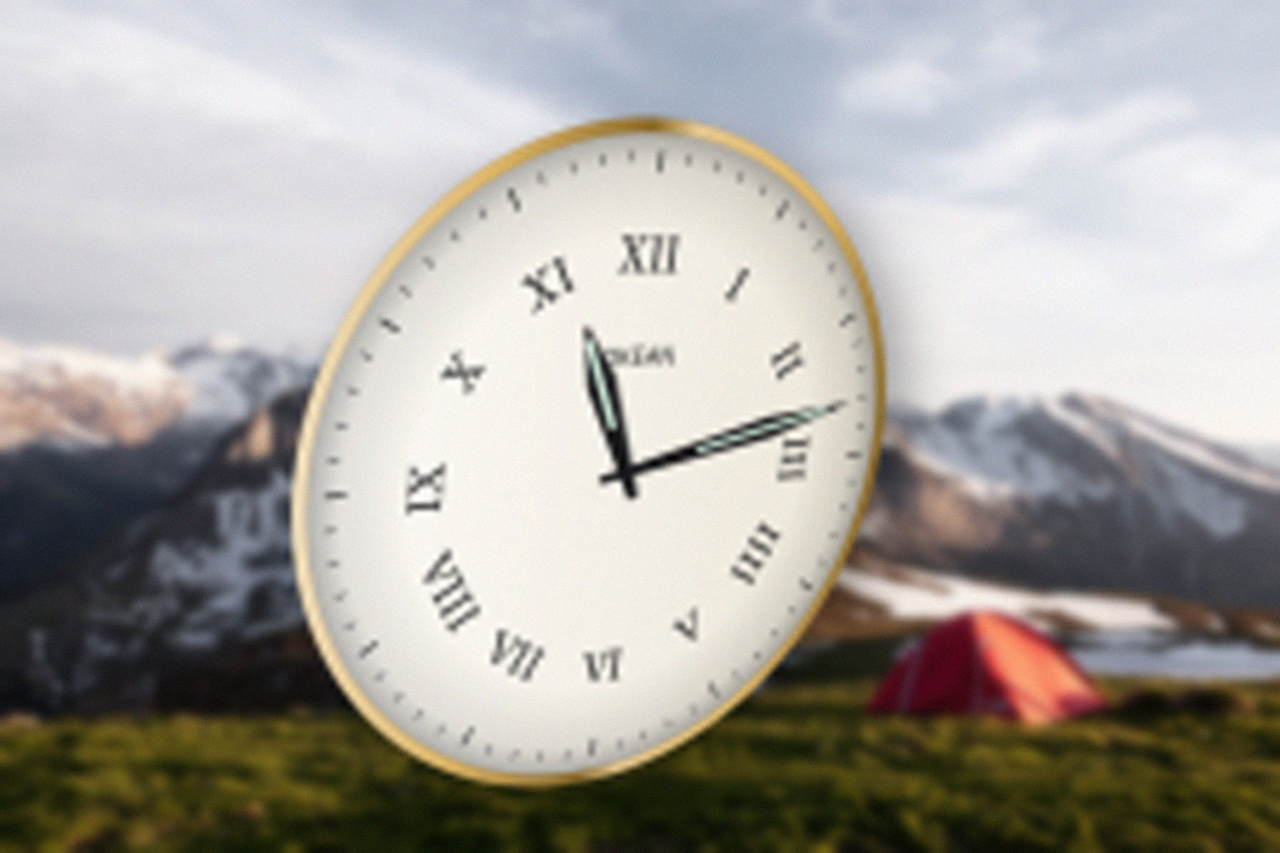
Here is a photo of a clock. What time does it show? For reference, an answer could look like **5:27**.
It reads **11:13**
